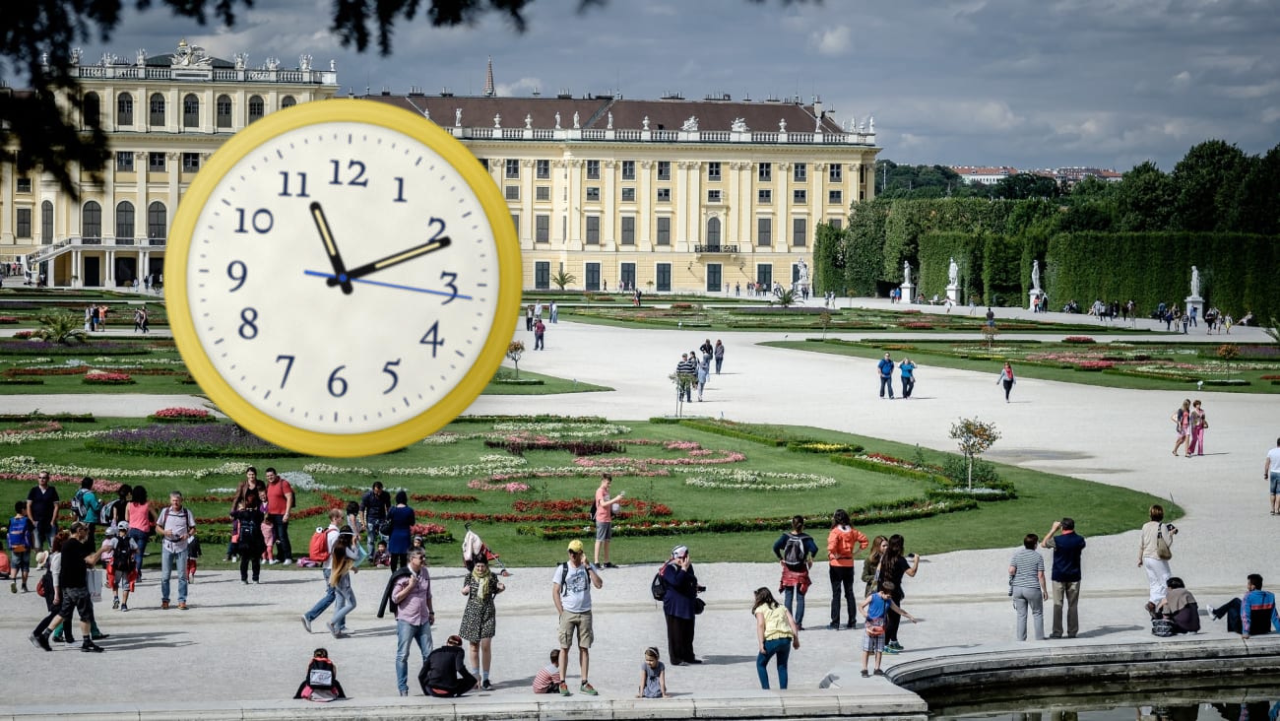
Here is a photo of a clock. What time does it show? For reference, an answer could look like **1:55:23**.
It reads **11:11:16**
